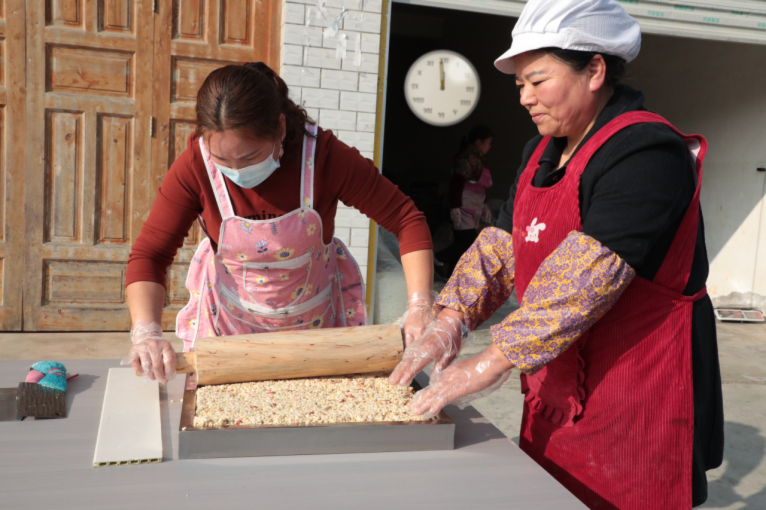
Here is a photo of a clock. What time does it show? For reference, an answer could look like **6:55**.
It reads **11:59**
